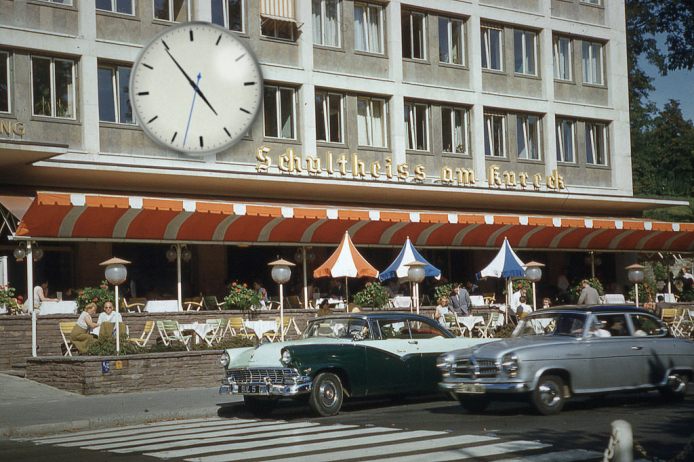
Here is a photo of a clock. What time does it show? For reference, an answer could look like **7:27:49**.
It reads **4:54:33**
